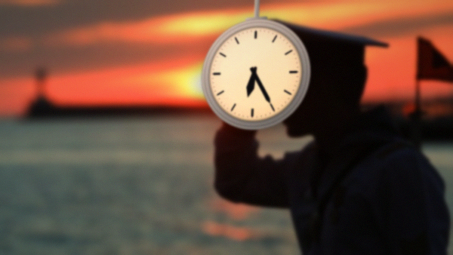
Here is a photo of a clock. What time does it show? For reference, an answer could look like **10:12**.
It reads **6:25**
